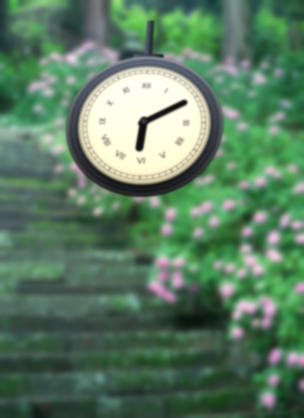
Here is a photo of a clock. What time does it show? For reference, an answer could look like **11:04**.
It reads **6:10**
